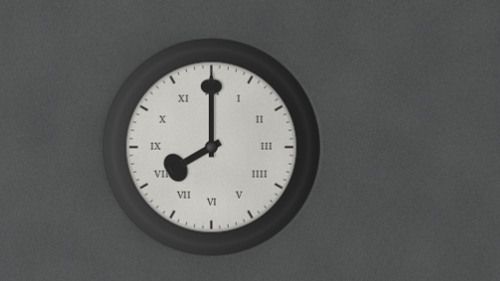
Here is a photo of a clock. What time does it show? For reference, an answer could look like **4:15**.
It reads **8:00**
